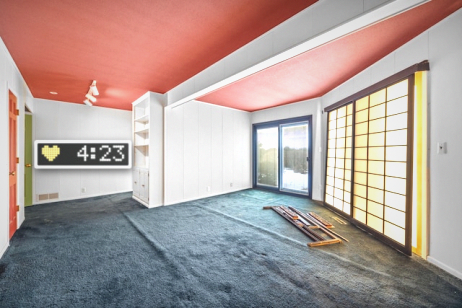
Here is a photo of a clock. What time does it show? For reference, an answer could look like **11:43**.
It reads **4:23**
